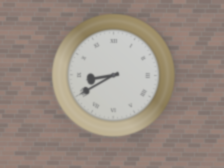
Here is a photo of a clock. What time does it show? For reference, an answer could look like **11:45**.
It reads **8:40**
